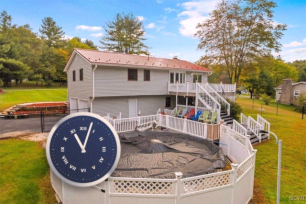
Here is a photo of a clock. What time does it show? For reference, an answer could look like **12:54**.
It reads **11:03**
